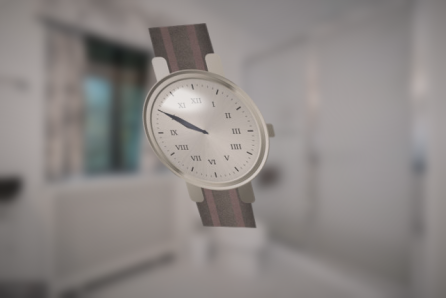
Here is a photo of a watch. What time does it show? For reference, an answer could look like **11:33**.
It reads **9:50**
